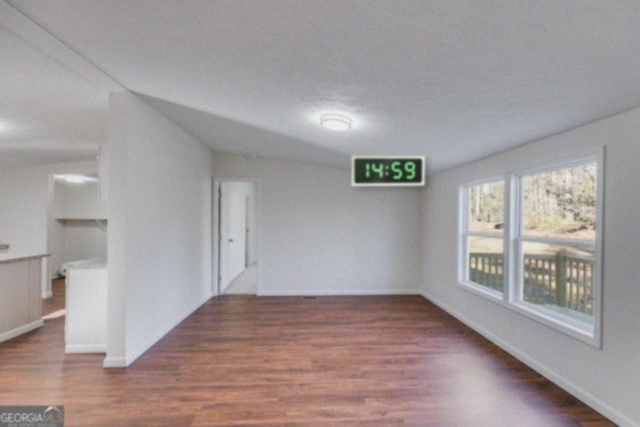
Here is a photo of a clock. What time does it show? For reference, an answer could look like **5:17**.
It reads **14:59**
